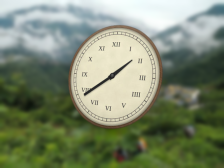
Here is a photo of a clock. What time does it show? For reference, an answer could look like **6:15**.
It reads **1:39**
